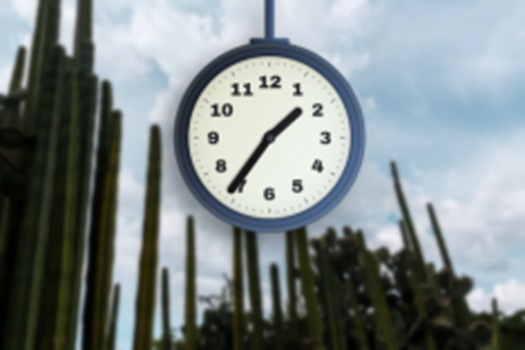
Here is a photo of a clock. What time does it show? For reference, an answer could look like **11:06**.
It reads **1:36**
